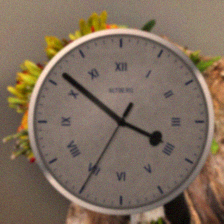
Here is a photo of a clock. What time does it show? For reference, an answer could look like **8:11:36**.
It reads **3:51:35**
